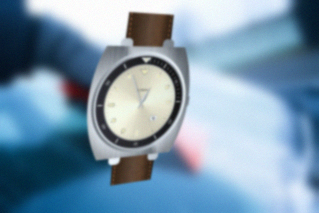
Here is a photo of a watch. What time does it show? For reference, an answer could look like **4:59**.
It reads **12:56**
